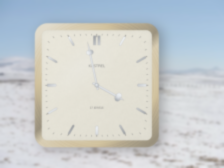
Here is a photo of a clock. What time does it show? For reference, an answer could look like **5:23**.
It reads **3:58**
